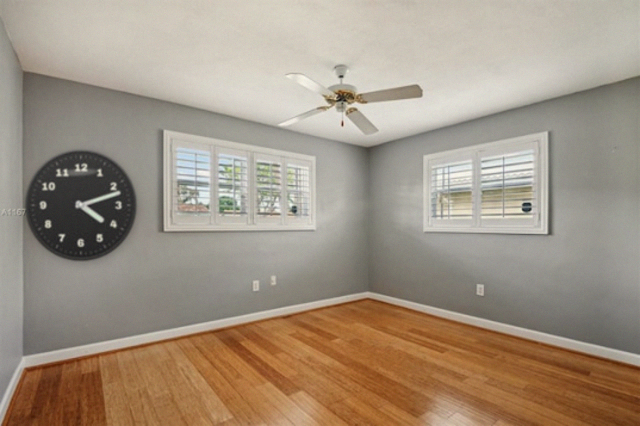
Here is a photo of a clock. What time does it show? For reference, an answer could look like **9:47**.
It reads **4:12**
